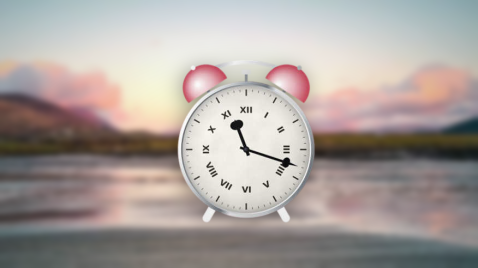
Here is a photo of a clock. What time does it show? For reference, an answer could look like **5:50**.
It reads **11:18**
